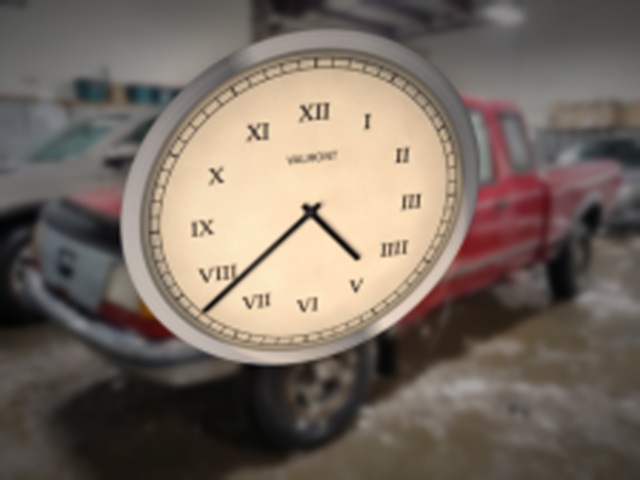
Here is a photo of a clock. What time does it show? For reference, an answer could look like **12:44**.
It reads **4:38**
